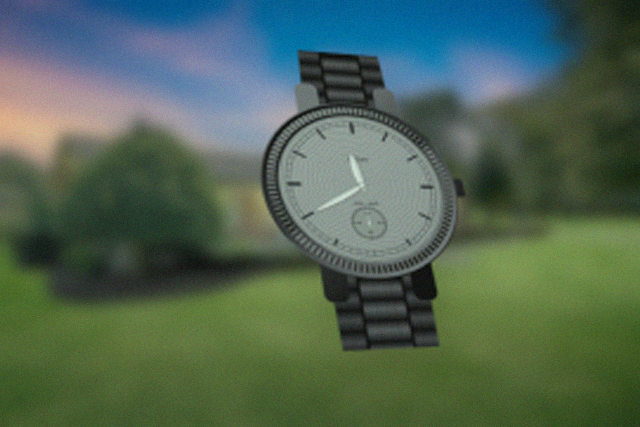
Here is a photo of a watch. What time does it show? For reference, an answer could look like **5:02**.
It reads **11:40**
